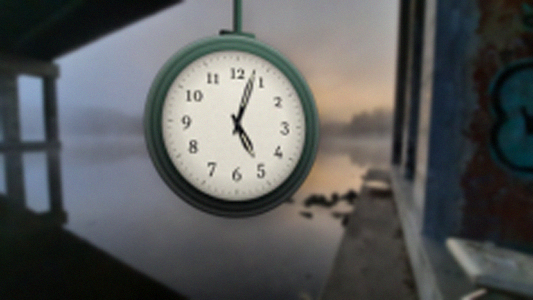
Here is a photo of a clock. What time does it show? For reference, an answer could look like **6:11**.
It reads **5:03**
